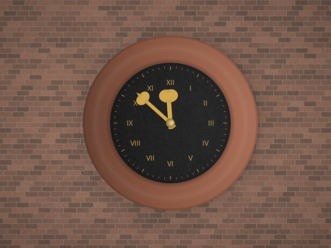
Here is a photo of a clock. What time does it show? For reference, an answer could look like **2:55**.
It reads **11:52**
